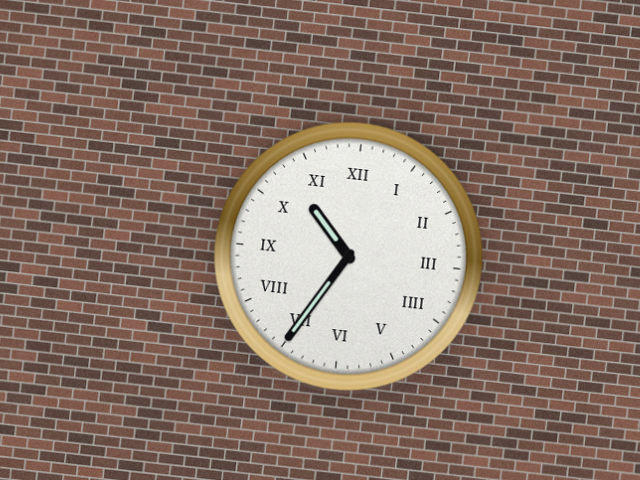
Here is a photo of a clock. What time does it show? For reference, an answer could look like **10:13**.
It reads **10:35**
